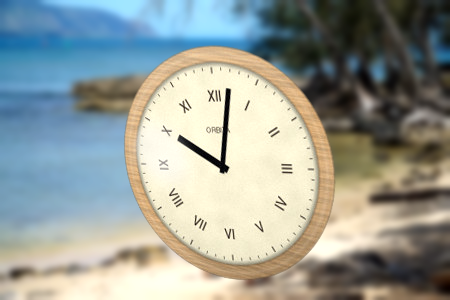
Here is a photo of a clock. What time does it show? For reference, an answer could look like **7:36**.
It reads **10:02**
